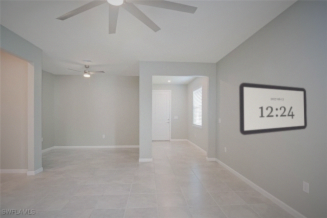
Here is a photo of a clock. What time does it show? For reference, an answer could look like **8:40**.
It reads **12:24**
